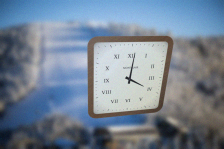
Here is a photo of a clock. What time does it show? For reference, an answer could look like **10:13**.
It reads **4:01**
